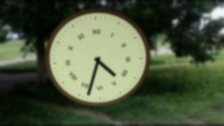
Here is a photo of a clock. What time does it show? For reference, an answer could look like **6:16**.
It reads **4:33**
